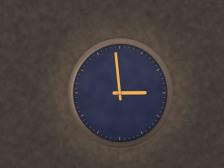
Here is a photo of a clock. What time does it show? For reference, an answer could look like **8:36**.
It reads **2:59**
